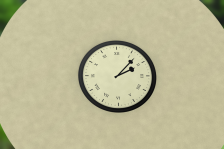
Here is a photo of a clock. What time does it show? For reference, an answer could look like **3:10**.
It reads **2:07**
